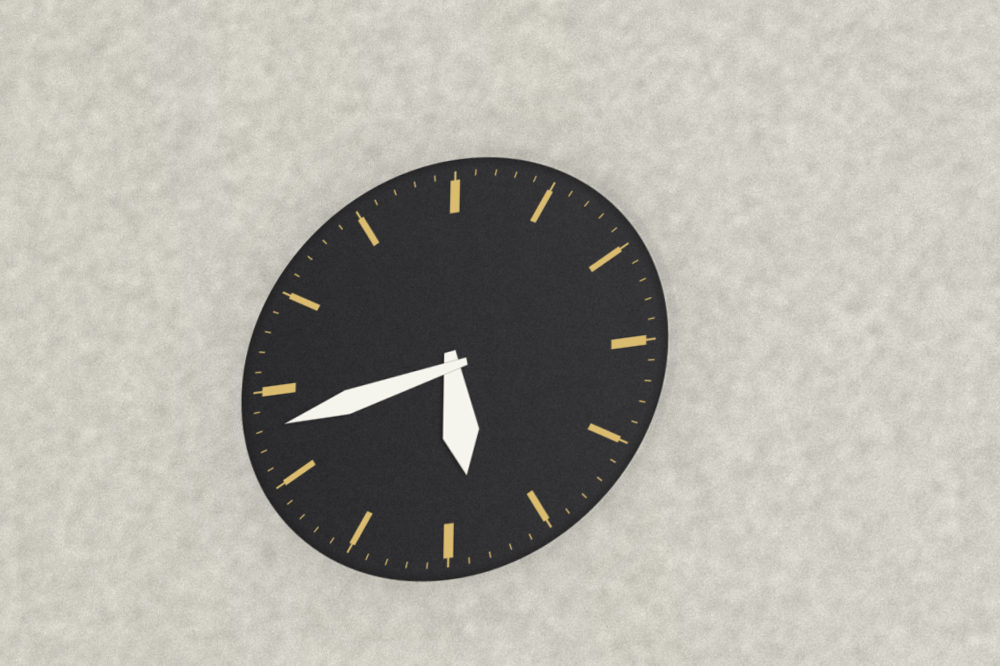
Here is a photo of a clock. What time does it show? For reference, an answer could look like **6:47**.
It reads **5:43**
